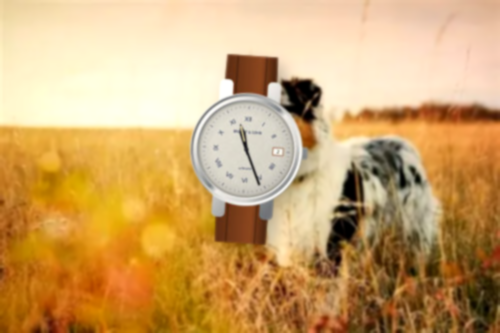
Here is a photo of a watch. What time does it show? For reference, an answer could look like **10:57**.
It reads **11:26**
